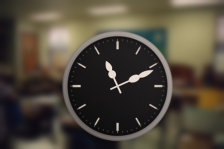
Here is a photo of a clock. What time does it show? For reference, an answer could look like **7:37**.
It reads **11:11**
